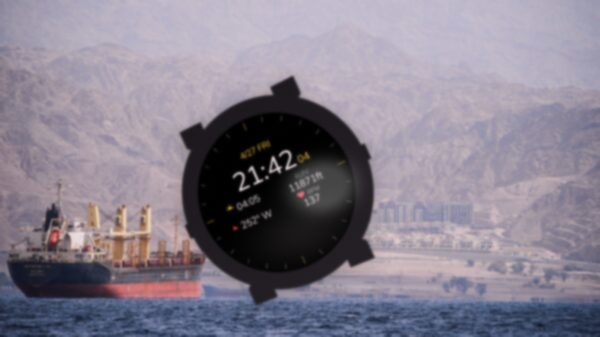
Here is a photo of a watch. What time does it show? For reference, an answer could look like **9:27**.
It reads **21:42**
